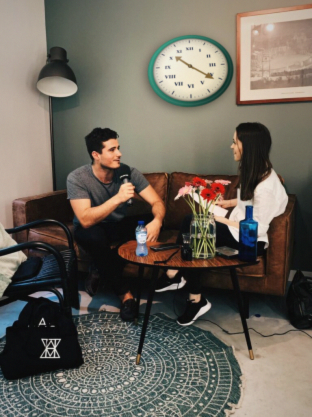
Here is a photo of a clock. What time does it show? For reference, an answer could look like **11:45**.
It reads **10:21**
